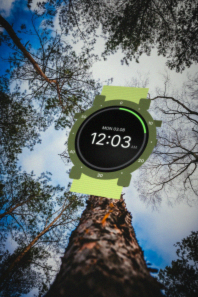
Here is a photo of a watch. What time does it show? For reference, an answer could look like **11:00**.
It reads **12:03**
